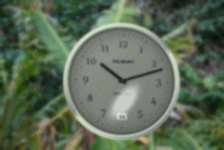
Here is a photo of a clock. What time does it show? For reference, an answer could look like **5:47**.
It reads **10:12**
